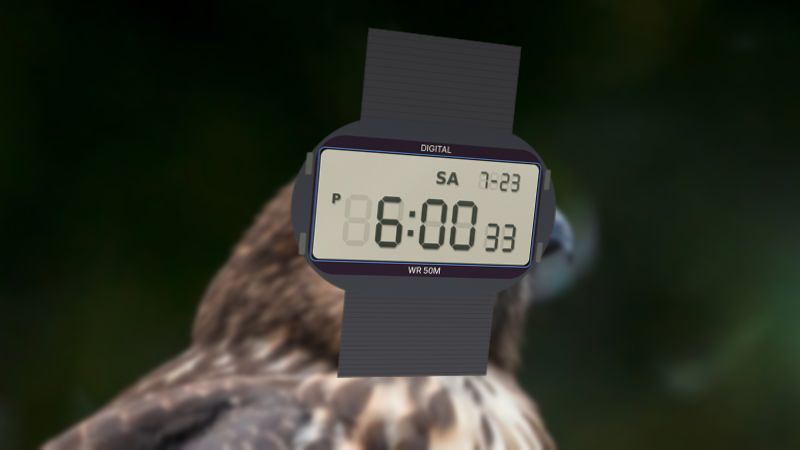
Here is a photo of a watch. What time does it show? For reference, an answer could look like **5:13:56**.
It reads **6:00:33**
